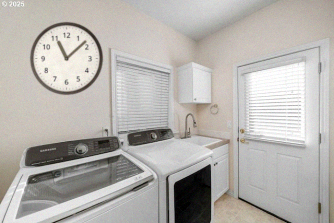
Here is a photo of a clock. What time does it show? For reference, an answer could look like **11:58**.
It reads **11:08**
